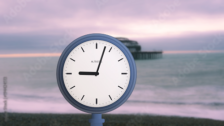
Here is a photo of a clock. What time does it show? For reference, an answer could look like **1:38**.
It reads **9:03**
